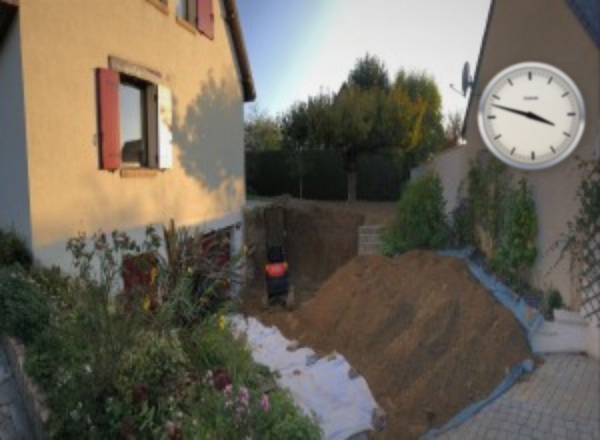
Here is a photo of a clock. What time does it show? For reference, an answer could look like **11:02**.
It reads **3:48**
